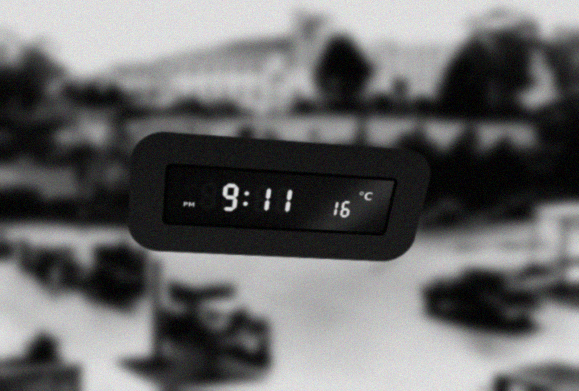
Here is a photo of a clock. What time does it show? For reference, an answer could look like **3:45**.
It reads **9:11**
